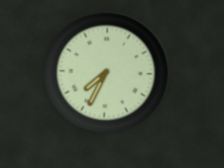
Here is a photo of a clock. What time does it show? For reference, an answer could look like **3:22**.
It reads **7:34**
